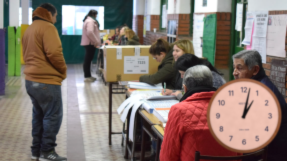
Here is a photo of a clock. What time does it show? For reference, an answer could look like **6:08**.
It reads **1:02**
